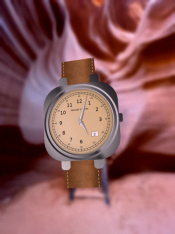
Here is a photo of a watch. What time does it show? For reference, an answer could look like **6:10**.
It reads **5:03**
